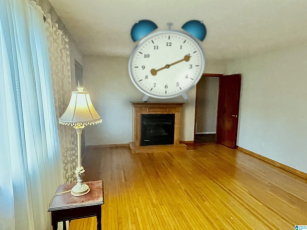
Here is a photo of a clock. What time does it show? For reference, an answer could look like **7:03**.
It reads **8:11**
